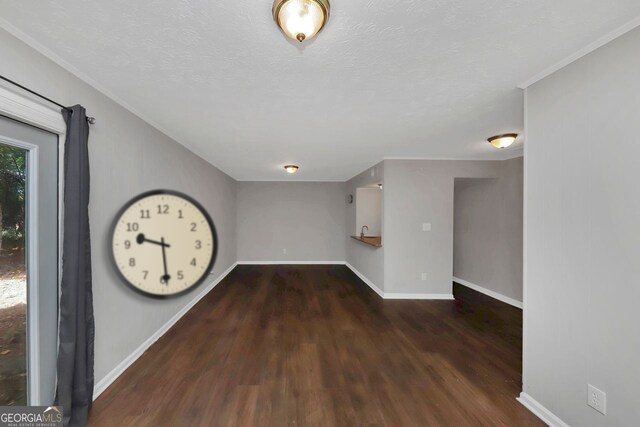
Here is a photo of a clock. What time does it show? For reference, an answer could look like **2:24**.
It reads **9:29**
